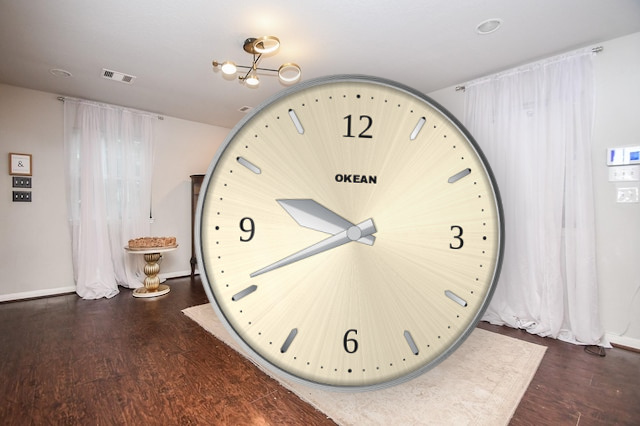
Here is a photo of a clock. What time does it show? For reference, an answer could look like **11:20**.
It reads **9:41**
